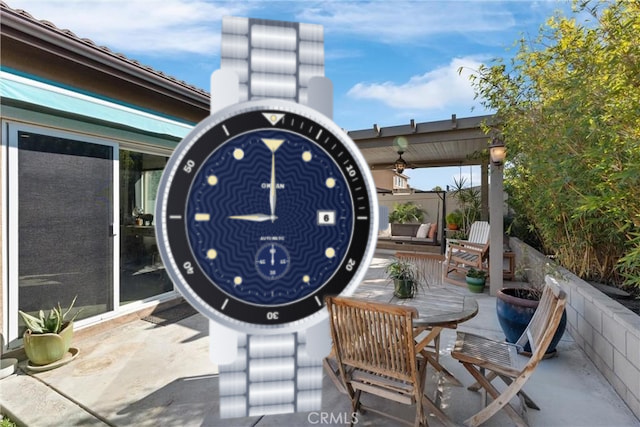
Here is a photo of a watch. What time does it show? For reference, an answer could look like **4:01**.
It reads **9:00**
